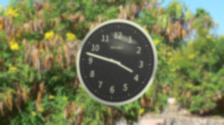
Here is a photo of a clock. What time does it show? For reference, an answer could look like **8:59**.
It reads **3:47**
